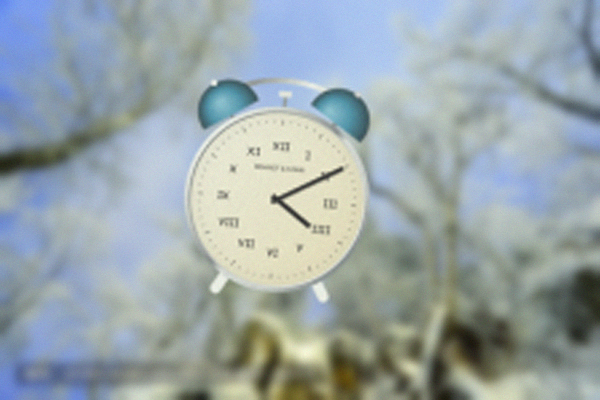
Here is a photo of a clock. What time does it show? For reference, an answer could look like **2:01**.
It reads **4:10**
